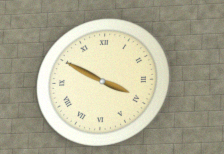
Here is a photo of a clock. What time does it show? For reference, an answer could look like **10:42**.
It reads **3:50**
